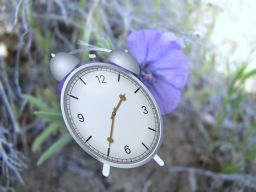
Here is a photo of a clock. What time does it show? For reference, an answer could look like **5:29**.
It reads **1:35**
